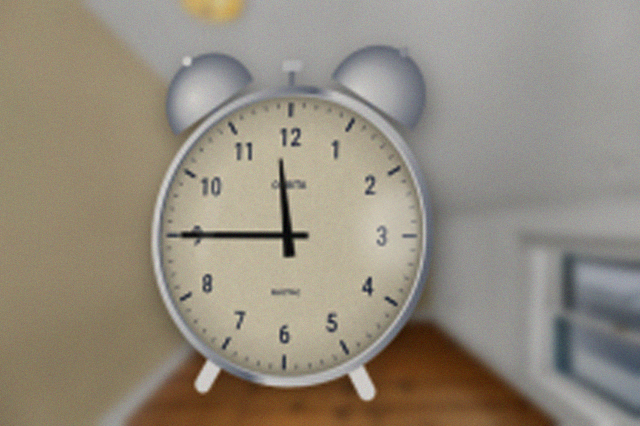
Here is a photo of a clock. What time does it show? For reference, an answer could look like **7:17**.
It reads **11:45**
